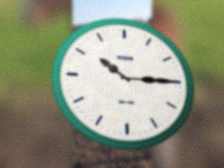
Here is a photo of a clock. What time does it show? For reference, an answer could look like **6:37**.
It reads **10:15**
